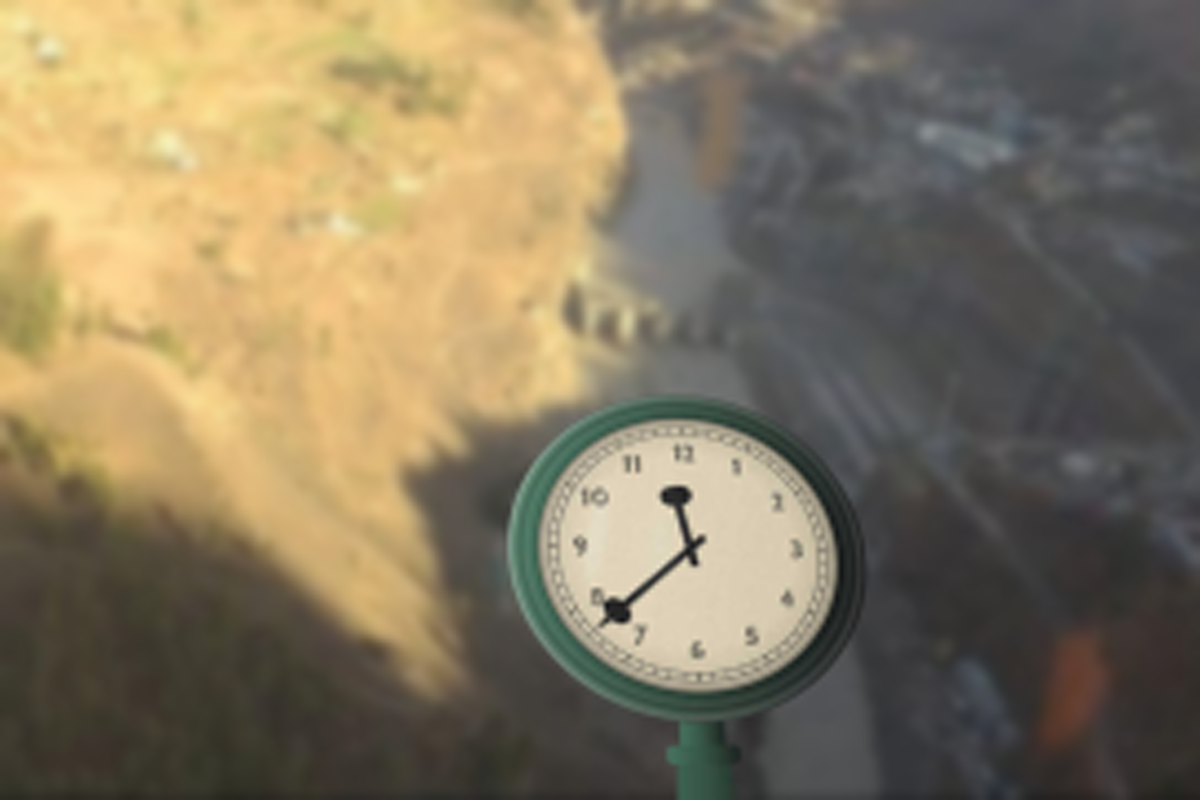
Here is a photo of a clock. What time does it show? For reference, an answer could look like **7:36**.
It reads **11:38**
